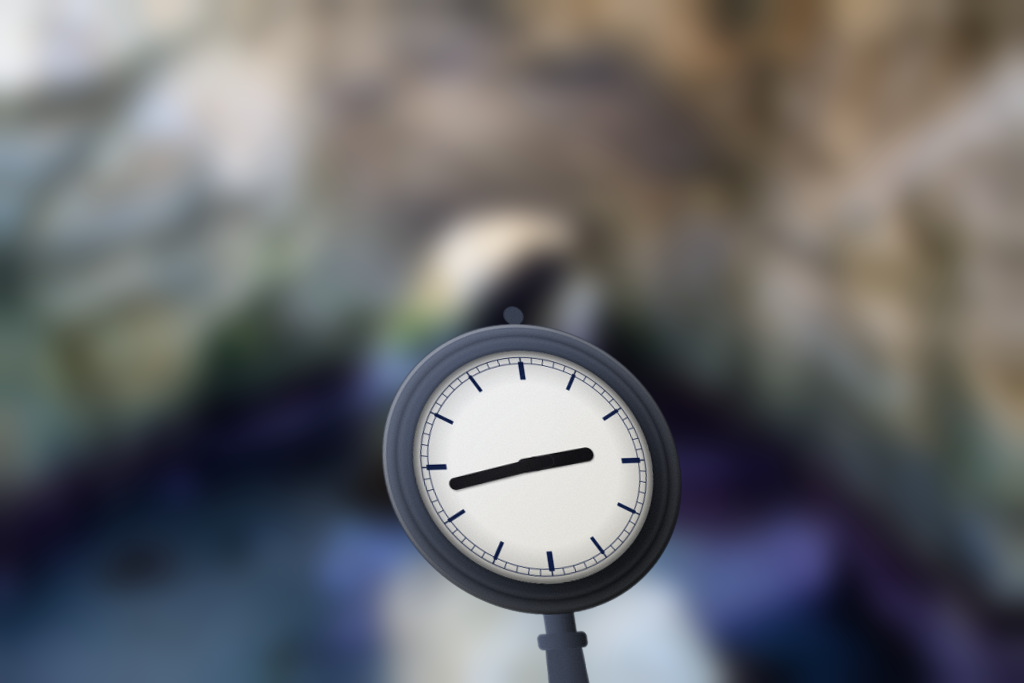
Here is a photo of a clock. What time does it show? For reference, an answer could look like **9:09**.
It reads **2:43**
